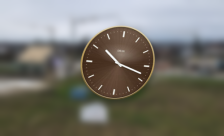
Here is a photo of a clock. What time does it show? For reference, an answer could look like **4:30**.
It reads **10:18**
